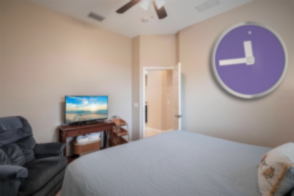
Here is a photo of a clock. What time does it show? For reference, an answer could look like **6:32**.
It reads **11:44**
